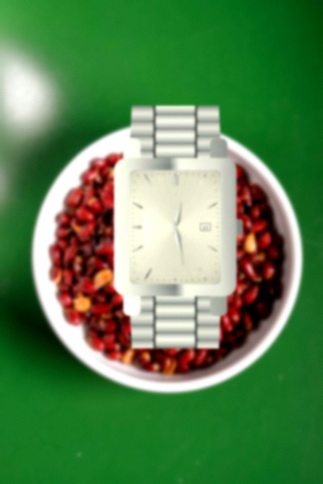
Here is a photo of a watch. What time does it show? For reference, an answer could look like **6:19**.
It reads **12:28**
